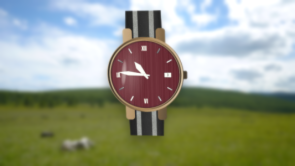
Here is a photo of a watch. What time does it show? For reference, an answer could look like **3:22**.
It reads **10:46**
